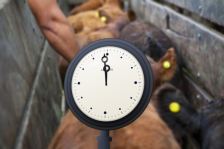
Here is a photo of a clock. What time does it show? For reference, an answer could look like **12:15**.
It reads **11:59**
